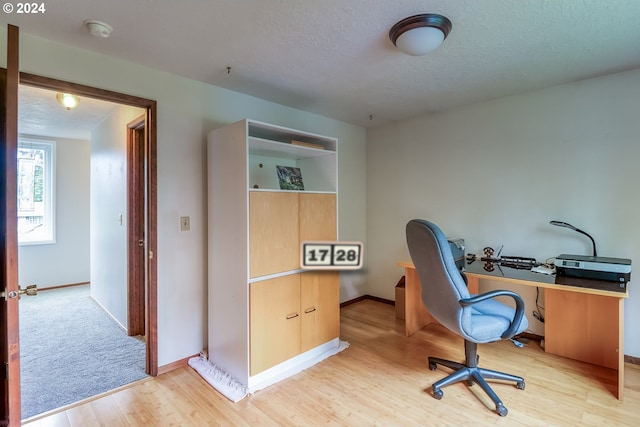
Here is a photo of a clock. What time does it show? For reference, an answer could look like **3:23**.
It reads **17:28**
